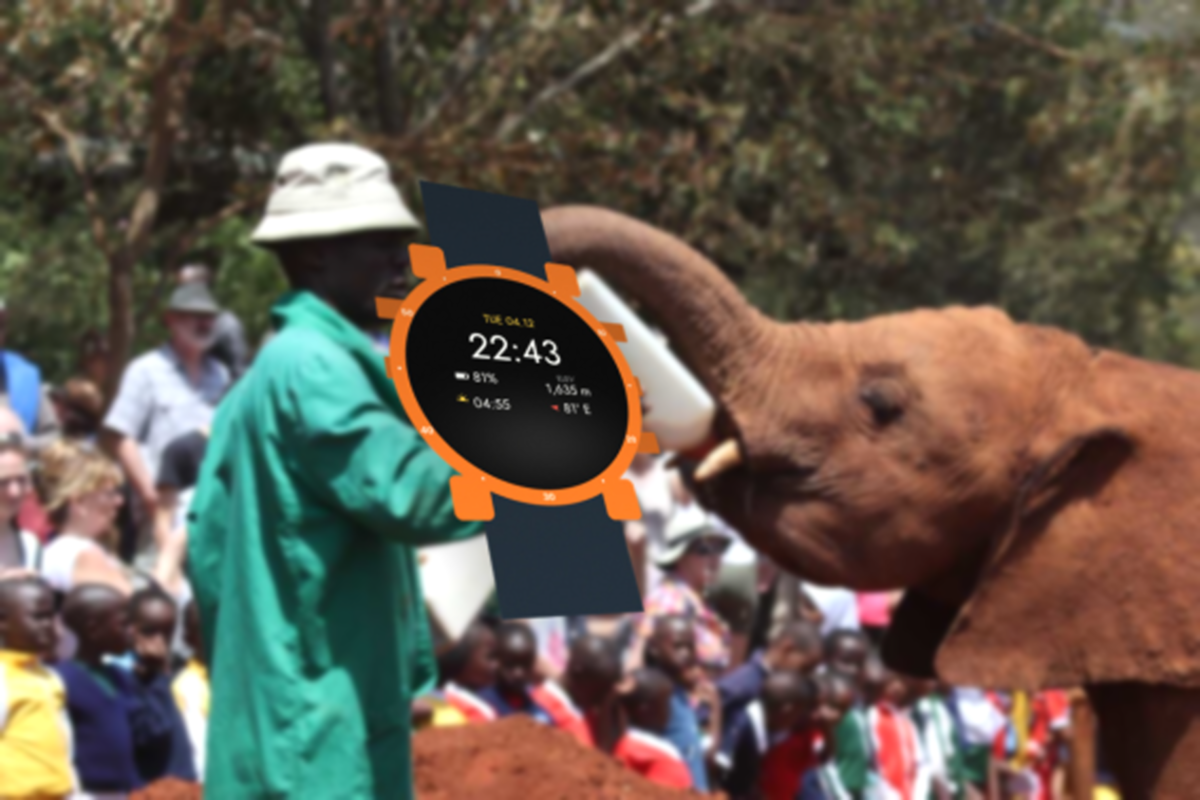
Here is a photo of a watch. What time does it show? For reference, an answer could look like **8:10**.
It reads **22:43**
